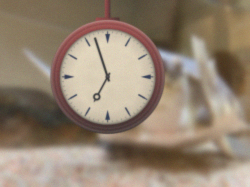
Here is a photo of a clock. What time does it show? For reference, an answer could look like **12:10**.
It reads **6:57**
